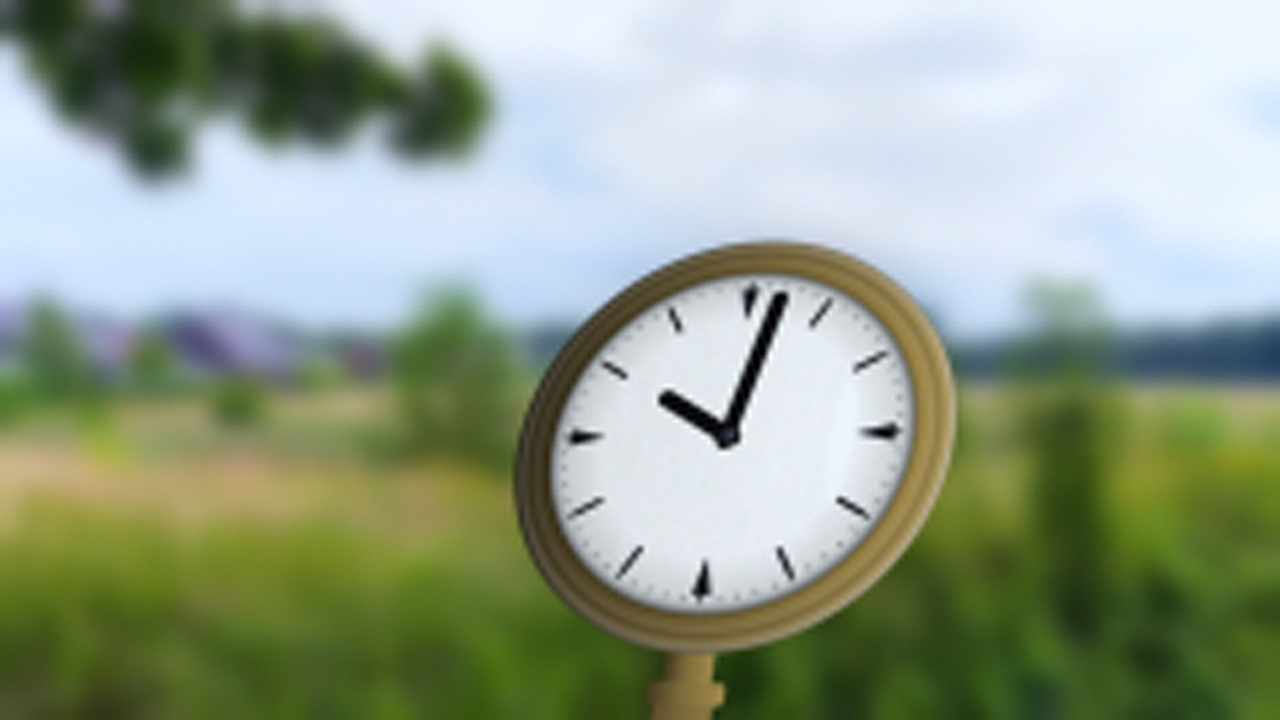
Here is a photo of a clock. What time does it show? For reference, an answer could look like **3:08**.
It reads **10:02**
